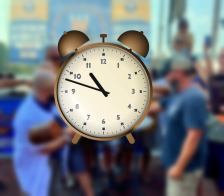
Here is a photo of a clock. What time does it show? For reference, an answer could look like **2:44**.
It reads **10:48**
